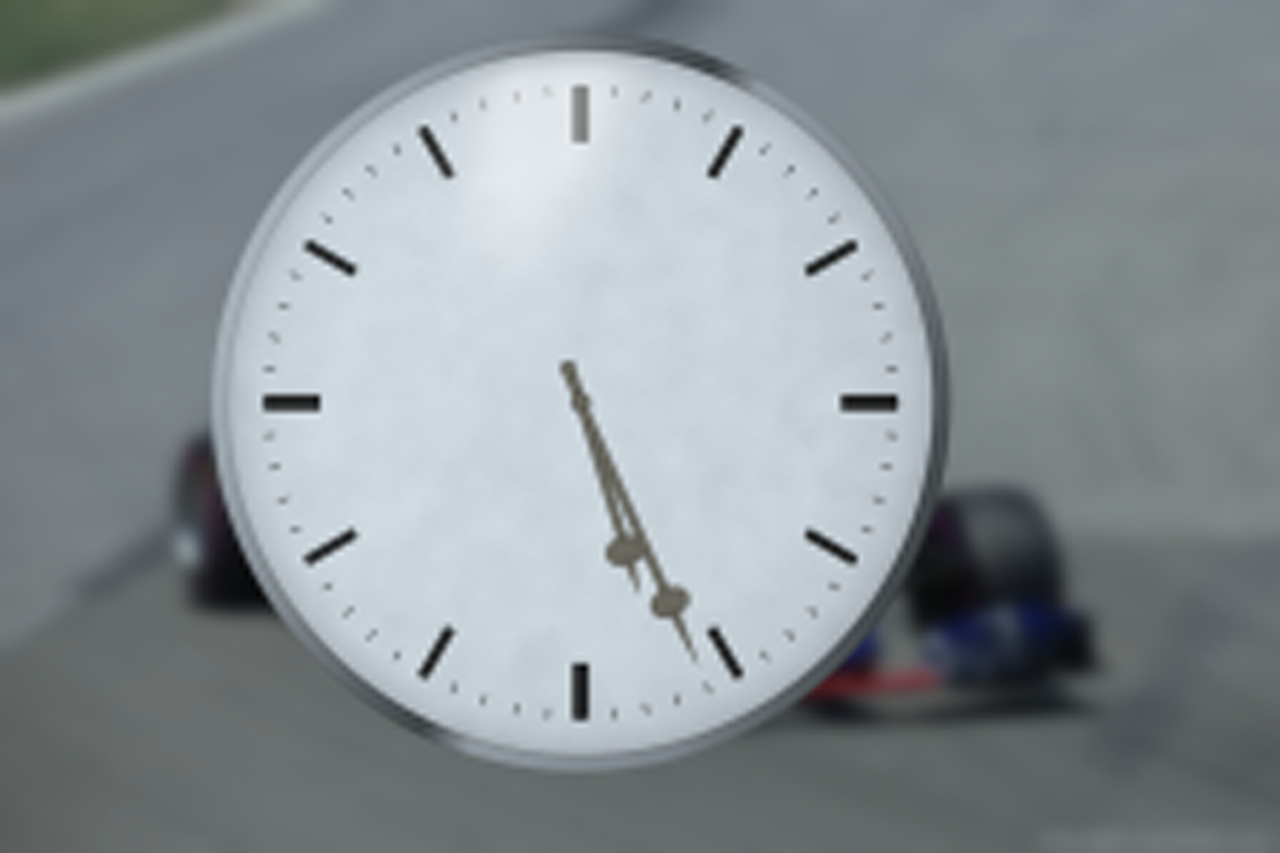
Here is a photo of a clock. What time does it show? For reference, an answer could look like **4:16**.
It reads **5:26**
